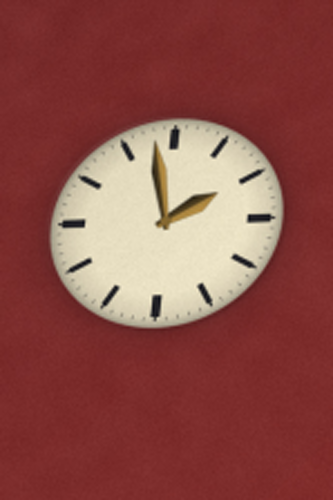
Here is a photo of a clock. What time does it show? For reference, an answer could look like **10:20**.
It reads **1:58**
